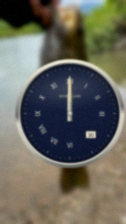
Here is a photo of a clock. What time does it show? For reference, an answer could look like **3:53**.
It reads **12:00**
